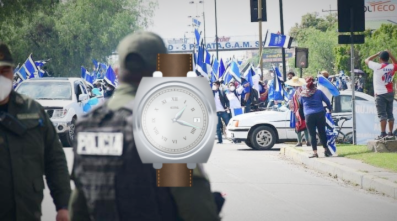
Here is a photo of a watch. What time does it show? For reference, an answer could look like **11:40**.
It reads **1:18**
